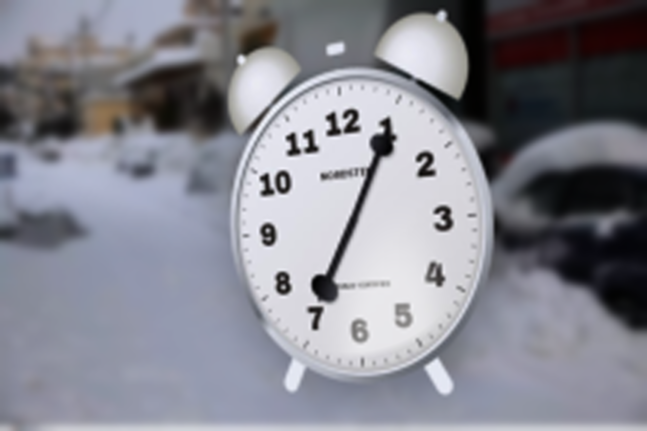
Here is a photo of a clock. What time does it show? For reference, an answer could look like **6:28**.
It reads **7:05**
